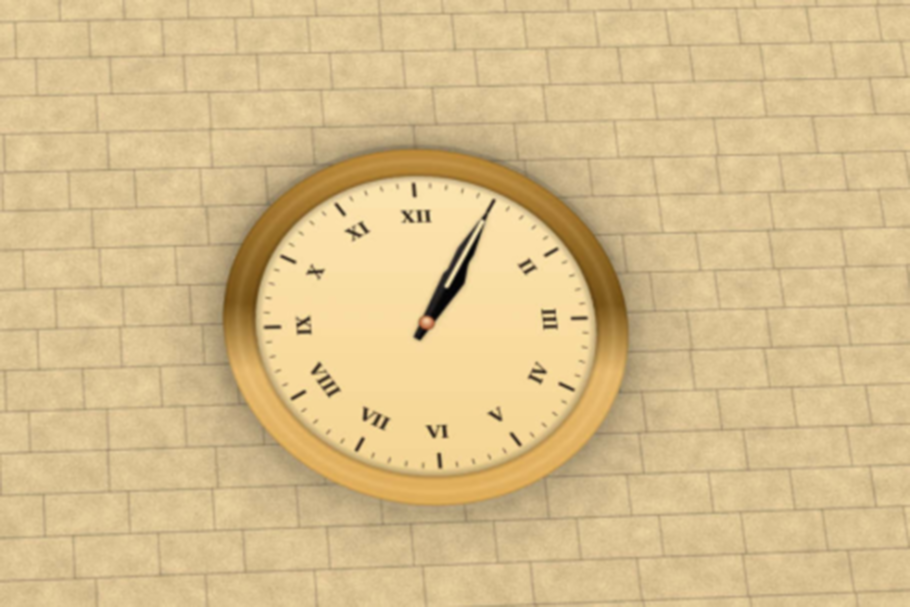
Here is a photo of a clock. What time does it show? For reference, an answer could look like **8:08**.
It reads **1:05**
